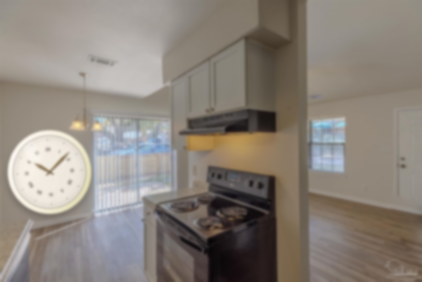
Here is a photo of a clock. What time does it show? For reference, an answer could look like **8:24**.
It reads **10:08**
